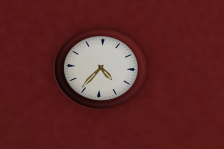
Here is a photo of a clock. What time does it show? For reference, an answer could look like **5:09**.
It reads **4:36**
